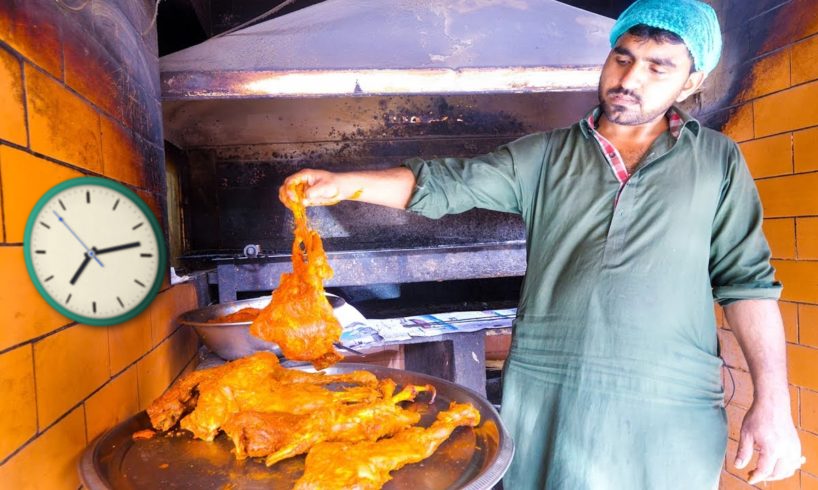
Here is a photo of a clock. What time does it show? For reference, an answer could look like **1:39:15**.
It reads **7:12:53**
